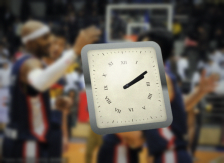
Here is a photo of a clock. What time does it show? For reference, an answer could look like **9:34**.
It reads **2:10**
